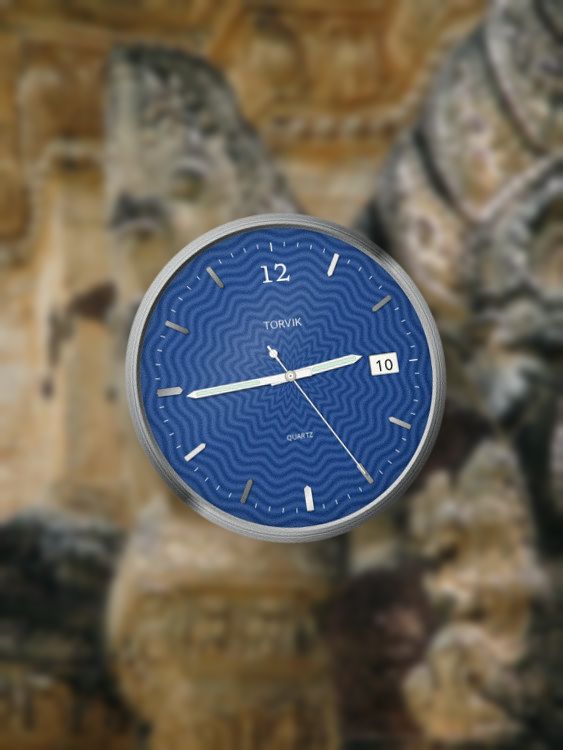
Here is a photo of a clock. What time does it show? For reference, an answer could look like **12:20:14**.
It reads **2:44:25**
